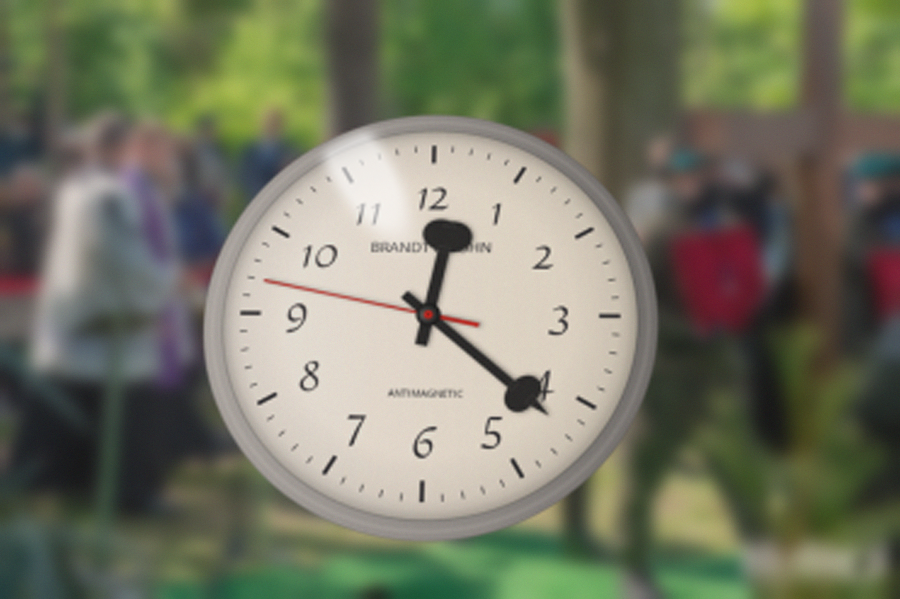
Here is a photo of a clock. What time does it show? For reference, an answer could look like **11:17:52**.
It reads **12:21:47**
